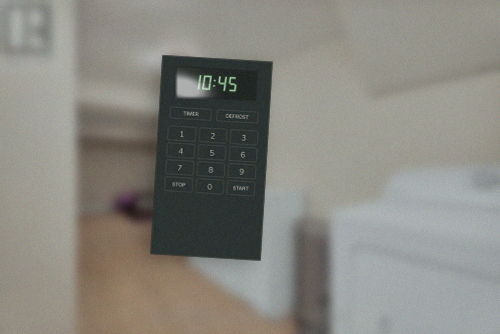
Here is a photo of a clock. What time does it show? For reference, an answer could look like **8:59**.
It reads **10:45**
